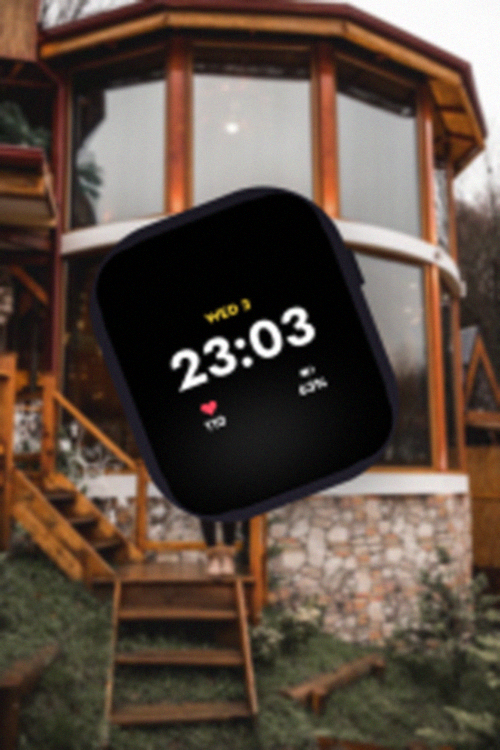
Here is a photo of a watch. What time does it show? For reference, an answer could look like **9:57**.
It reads **23:03**
